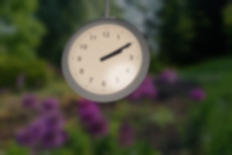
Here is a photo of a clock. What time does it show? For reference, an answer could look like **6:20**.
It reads **2:10**
